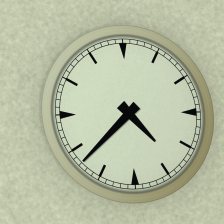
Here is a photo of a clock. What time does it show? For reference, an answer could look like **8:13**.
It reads **4:38**
